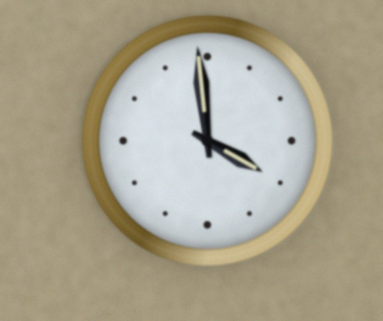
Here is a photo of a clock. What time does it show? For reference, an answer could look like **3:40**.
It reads **3:59**
